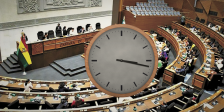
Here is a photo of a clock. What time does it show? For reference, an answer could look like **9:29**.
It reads **3:17**
